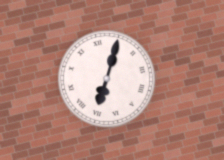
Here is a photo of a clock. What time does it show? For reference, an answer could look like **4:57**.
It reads **7:05**
